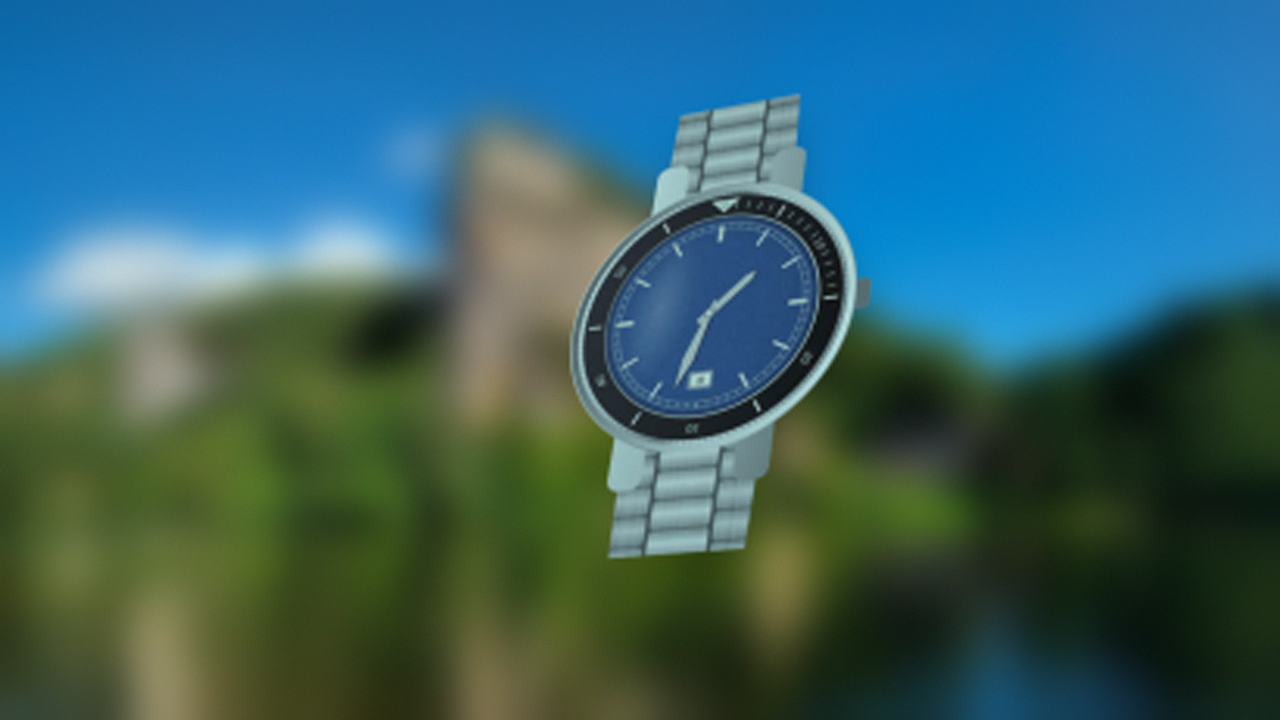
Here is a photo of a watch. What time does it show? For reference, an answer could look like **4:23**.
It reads **1:33**
